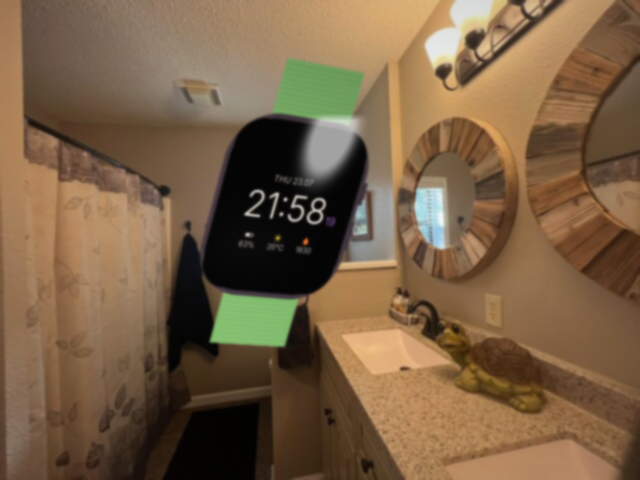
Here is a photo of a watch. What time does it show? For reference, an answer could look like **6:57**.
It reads **21:58**
